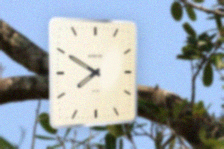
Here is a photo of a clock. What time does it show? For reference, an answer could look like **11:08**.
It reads **7:50**
